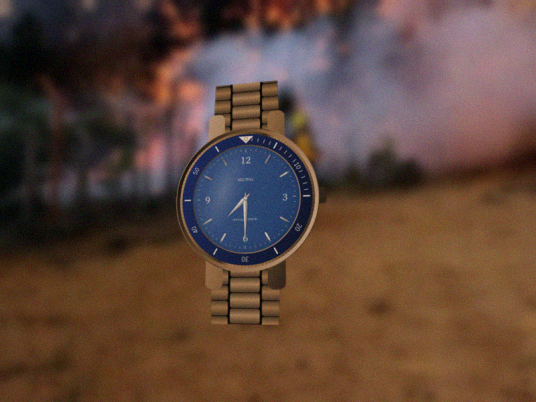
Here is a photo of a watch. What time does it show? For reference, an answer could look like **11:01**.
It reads **7:30**
